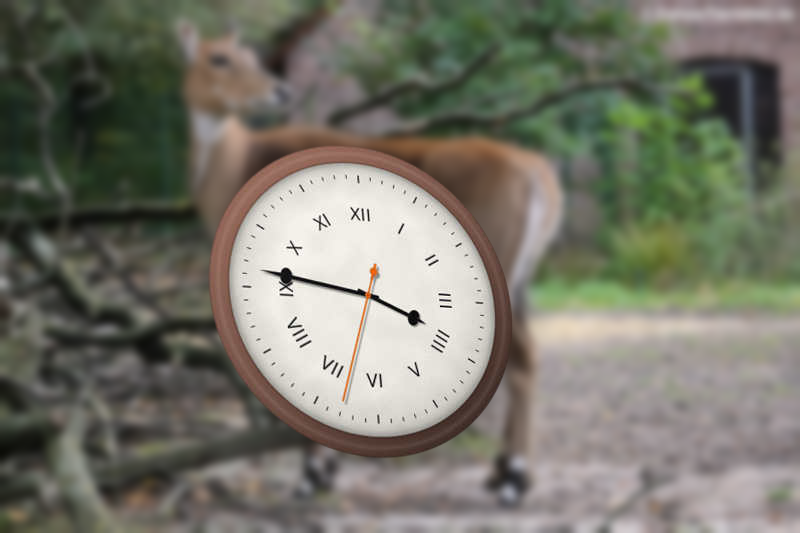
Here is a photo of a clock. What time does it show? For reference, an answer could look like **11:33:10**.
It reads **3:46:33**
